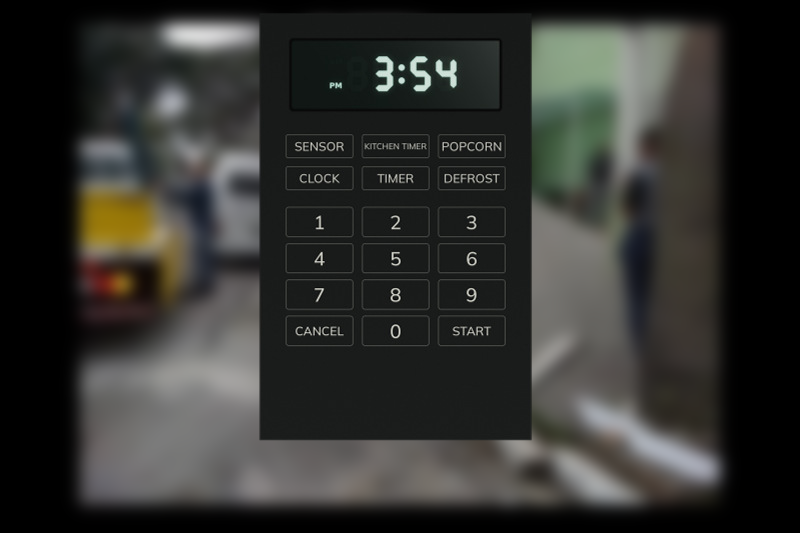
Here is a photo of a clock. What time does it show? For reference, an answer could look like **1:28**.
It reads **3:54**
